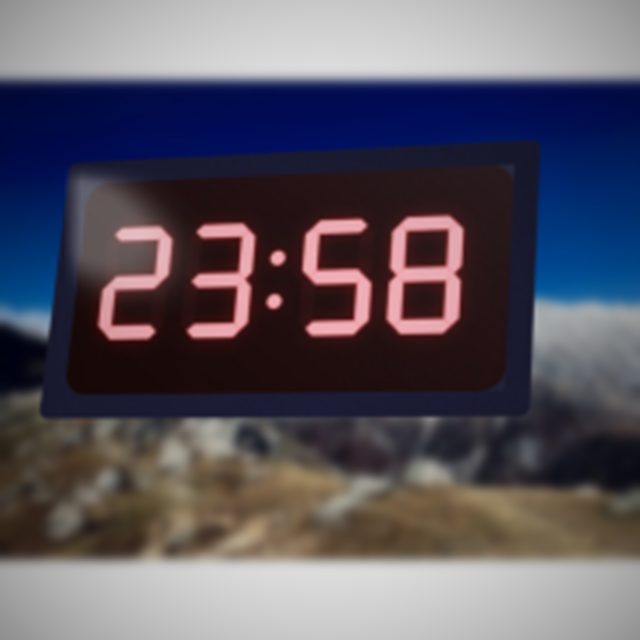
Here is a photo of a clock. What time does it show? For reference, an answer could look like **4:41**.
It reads **23:58**
